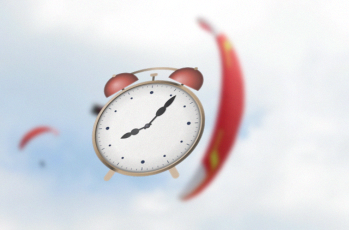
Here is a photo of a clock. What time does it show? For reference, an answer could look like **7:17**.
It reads **8:06**
